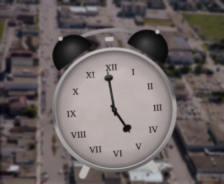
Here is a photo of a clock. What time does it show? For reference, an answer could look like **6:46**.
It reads **4:59**
